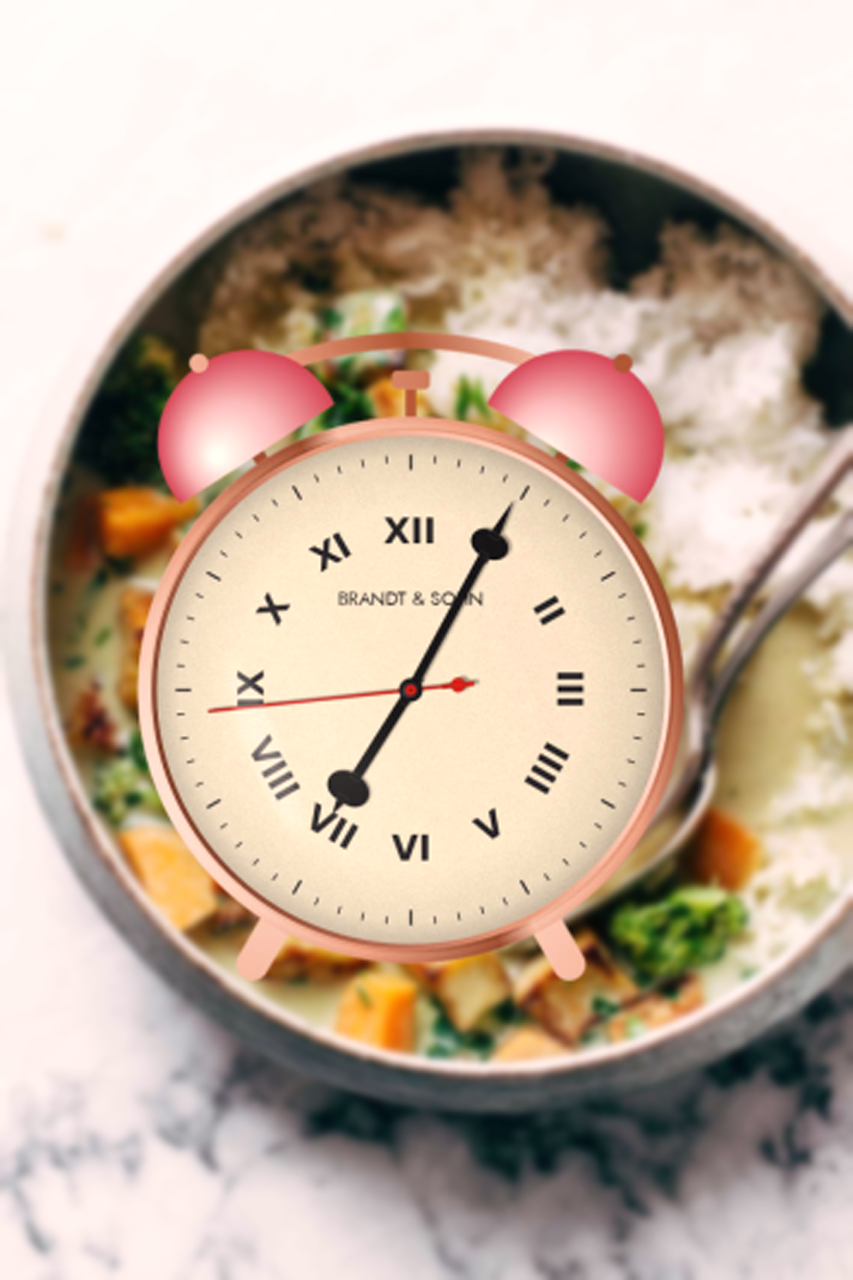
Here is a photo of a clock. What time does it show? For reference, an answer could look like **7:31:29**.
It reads **7:04:44**
